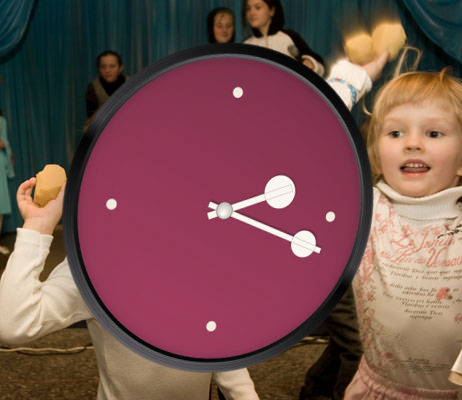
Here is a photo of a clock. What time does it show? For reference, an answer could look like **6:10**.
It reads **2:18**
